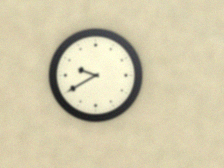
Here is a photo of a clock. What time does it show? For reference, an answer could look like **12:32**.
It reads **9:40**
